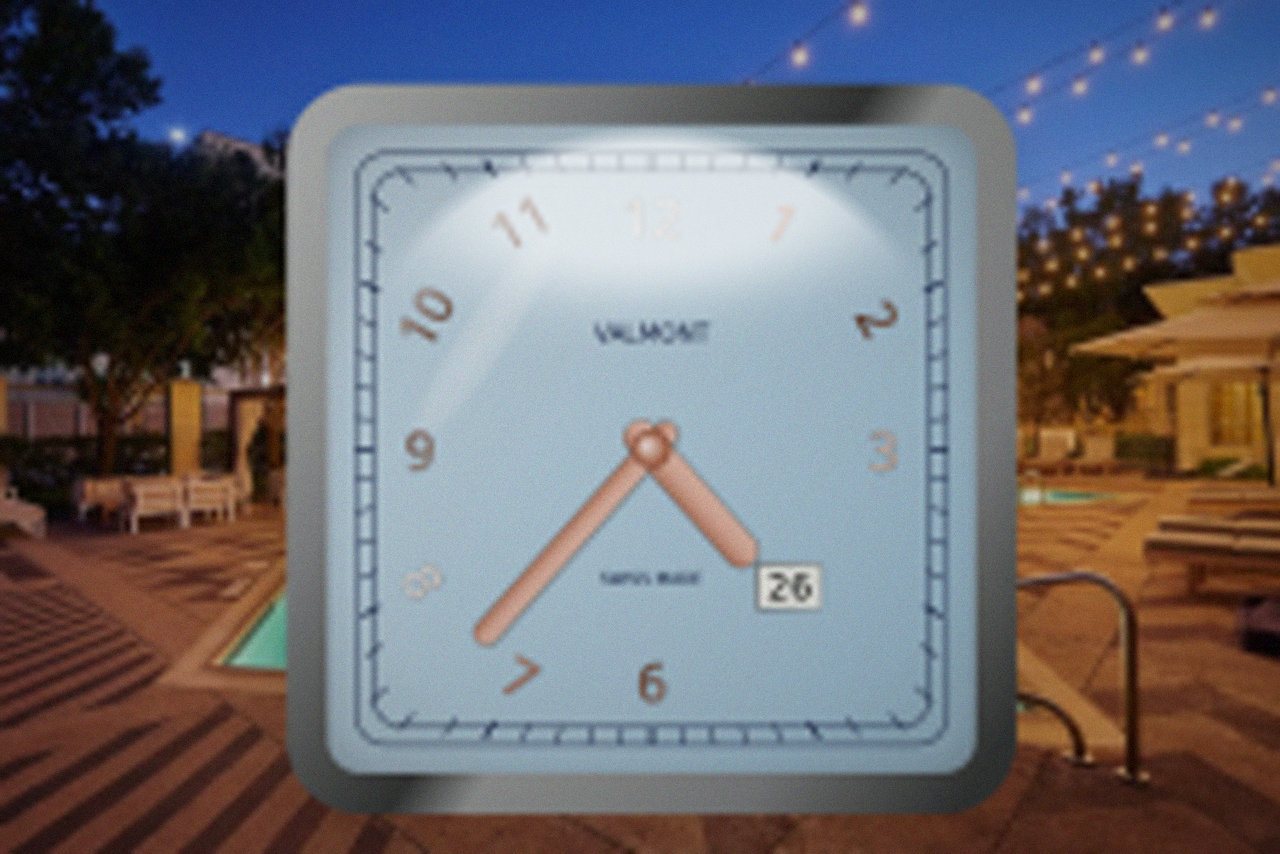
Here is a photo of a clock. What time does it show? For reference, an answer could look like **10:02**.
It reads **4:37**
